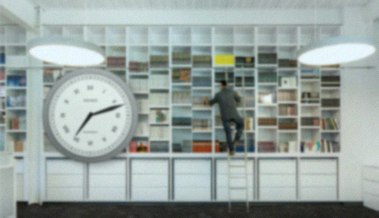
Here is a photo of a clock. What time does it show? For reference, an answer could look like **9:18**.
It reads **7:12**
